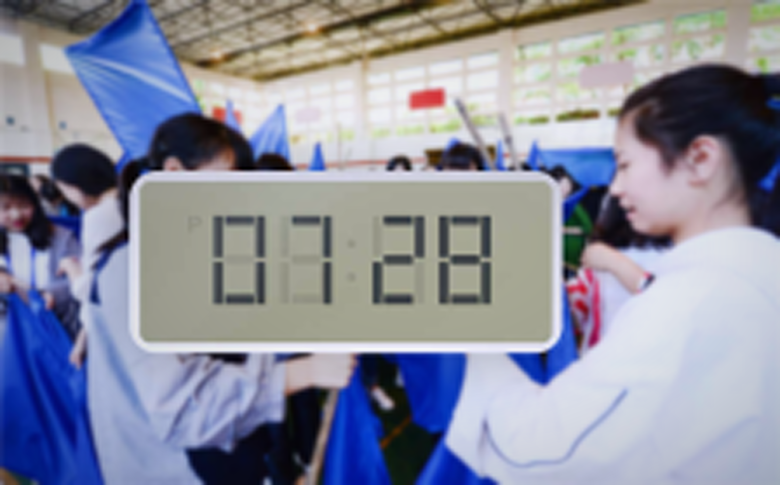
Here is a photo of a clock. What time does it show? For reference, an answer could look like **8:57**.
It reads **7:28**
